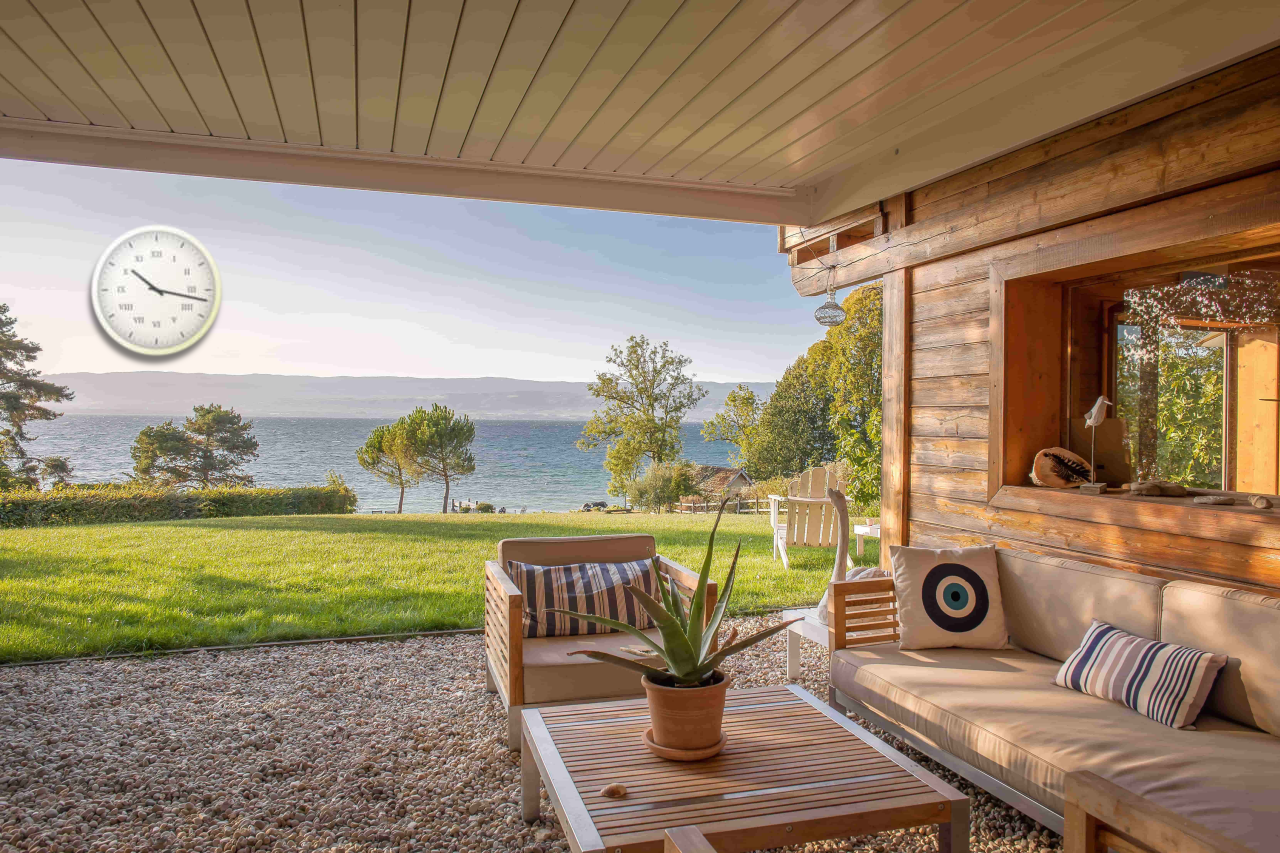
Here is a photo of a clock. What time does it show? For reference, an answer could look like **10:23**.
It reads **10:17**
